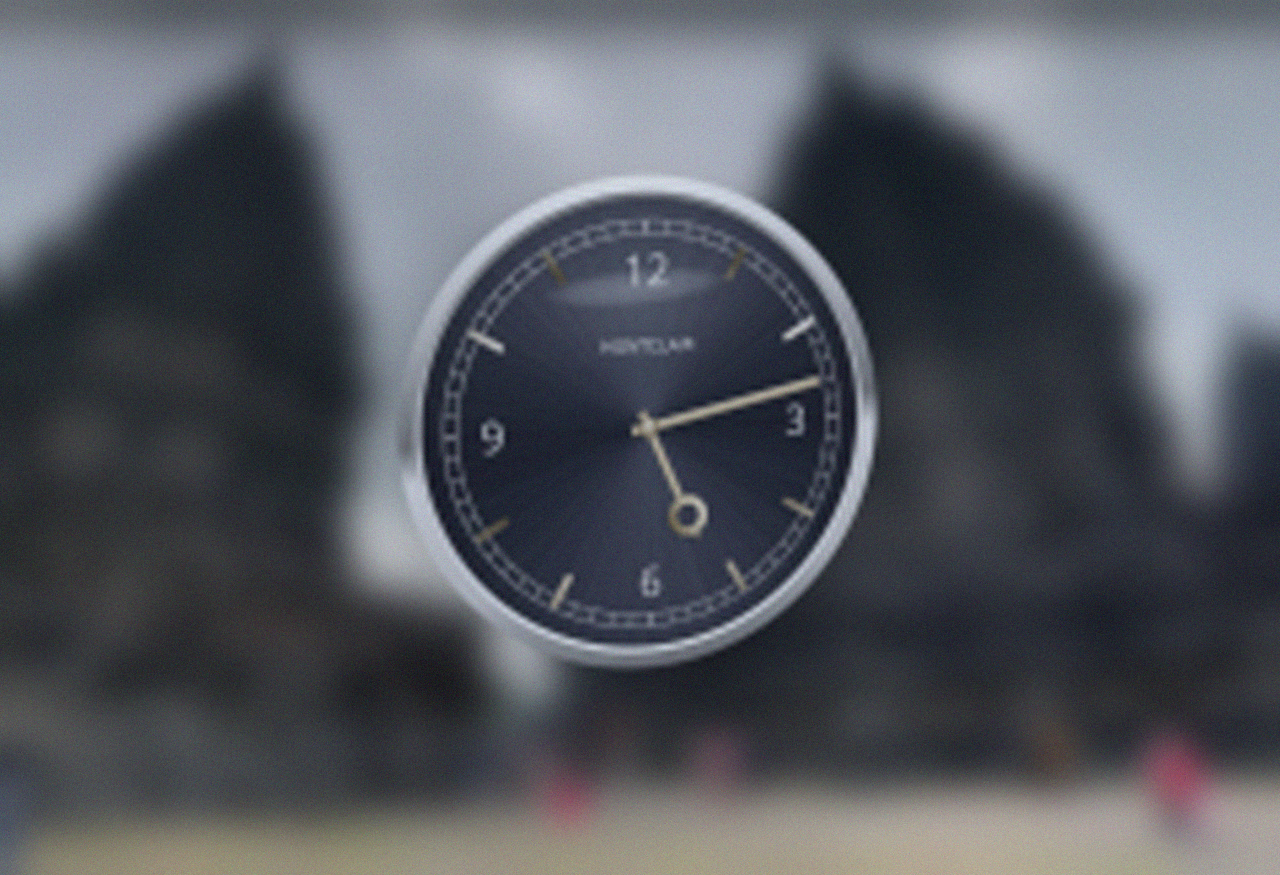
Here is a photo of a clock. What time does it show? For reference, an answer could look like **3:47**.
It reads **5:13**
